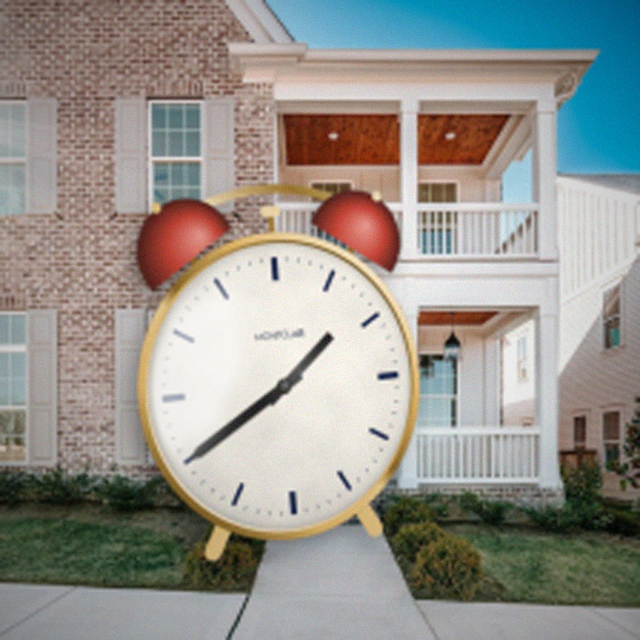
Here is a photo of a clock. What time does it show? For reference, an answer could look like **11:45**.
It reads **1:40**
